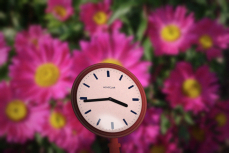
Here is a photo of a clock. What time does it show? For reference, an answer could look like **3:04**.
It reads **3:44**
